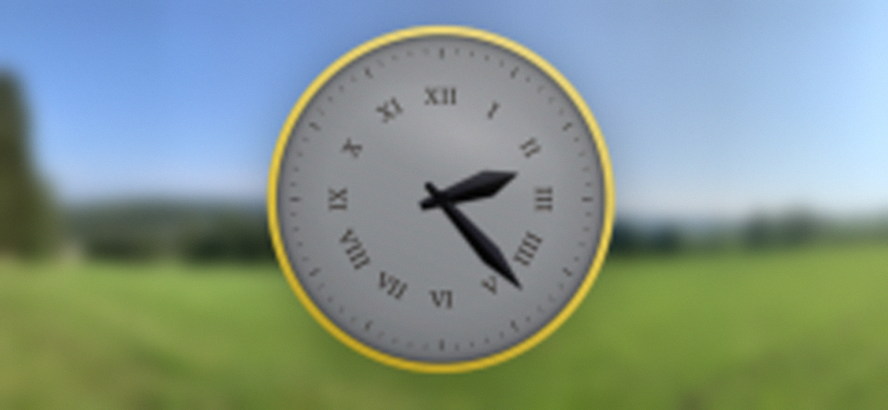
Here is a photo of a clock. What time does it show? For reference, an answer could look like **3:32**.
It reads **2:23**
